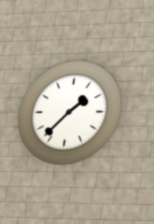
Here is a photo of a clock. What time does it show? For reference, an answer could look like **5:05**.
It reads **1:37**
